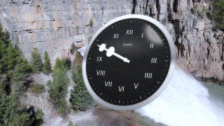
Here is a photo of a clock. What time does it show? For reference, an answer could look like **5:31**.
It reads **9:49**
